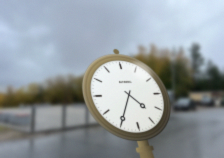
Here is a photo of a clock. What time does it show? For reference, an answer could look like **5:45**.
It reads **4:35**
